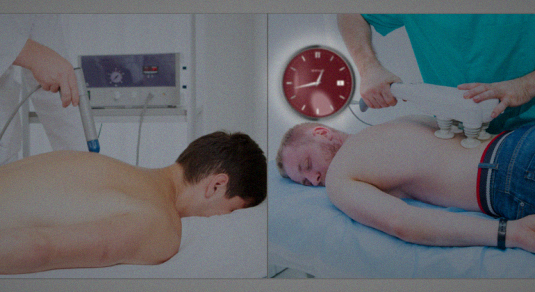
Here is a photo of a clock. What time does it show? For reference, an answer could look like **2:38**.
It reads **12:43**
